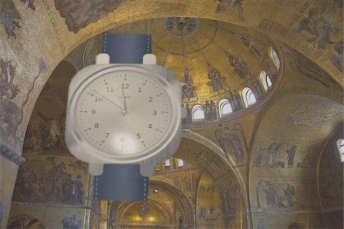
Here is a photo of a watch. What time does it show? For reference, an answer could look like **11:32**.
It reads **11:51**
